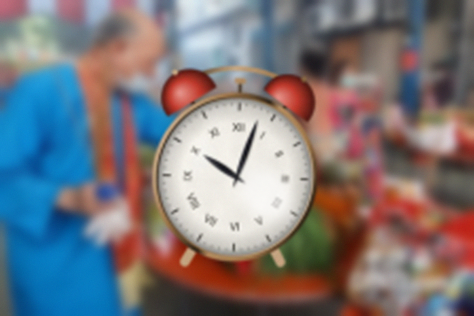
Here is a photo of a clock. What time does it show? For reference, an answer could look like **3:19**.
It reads **10:03**
